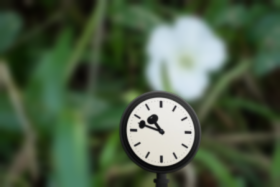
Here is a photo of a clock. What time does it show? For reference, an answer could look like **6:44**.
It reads **10:48**
